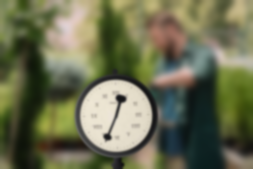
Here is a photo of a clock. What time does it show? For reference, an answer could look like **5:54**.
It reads **12:34**
